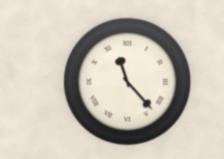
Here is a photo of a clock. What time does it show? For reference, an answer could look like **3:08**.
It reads **11:23**
